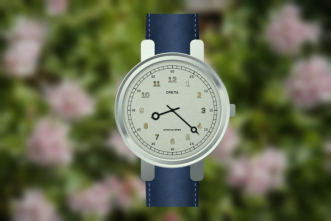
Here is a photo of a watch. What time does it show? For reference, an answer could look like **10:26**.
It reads **8:22**
